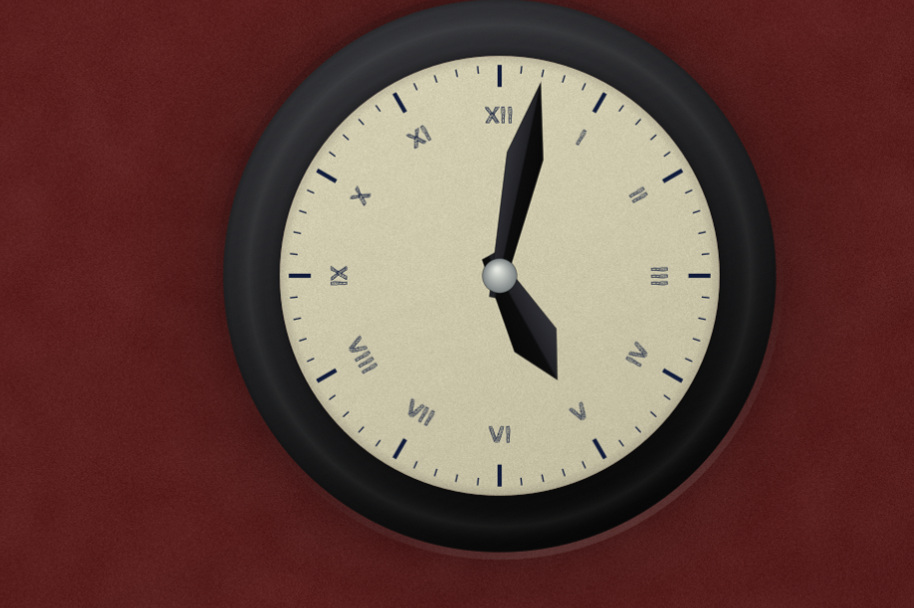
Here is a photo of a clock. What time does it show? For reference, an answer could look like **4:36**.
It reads **5:02**
